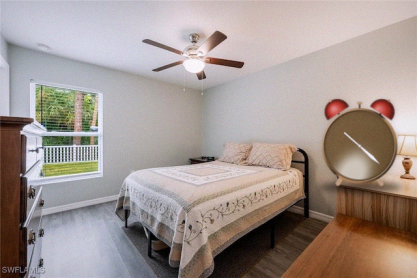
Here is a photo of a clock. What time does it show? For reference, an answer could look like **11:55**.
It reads **10:22**
